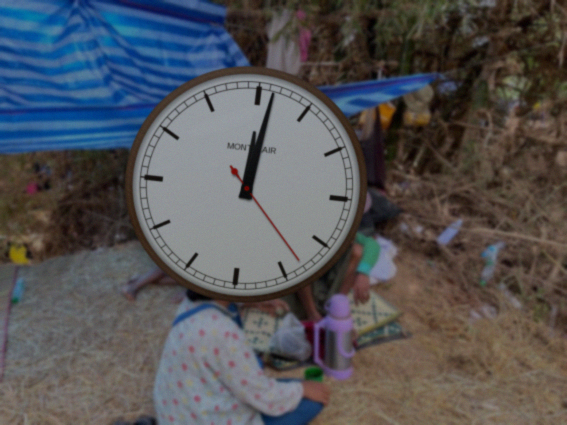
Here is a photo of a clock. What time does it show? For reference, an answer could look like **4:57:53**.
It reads **12:01:23**
